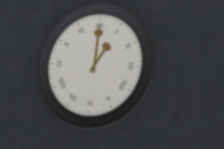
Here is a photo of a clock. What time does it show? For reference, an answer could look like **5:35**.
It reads **1:00**
